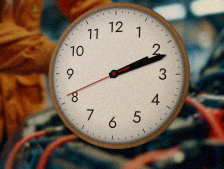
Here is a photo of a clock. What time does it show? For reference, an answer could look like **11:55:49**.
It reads **2:11:41**
